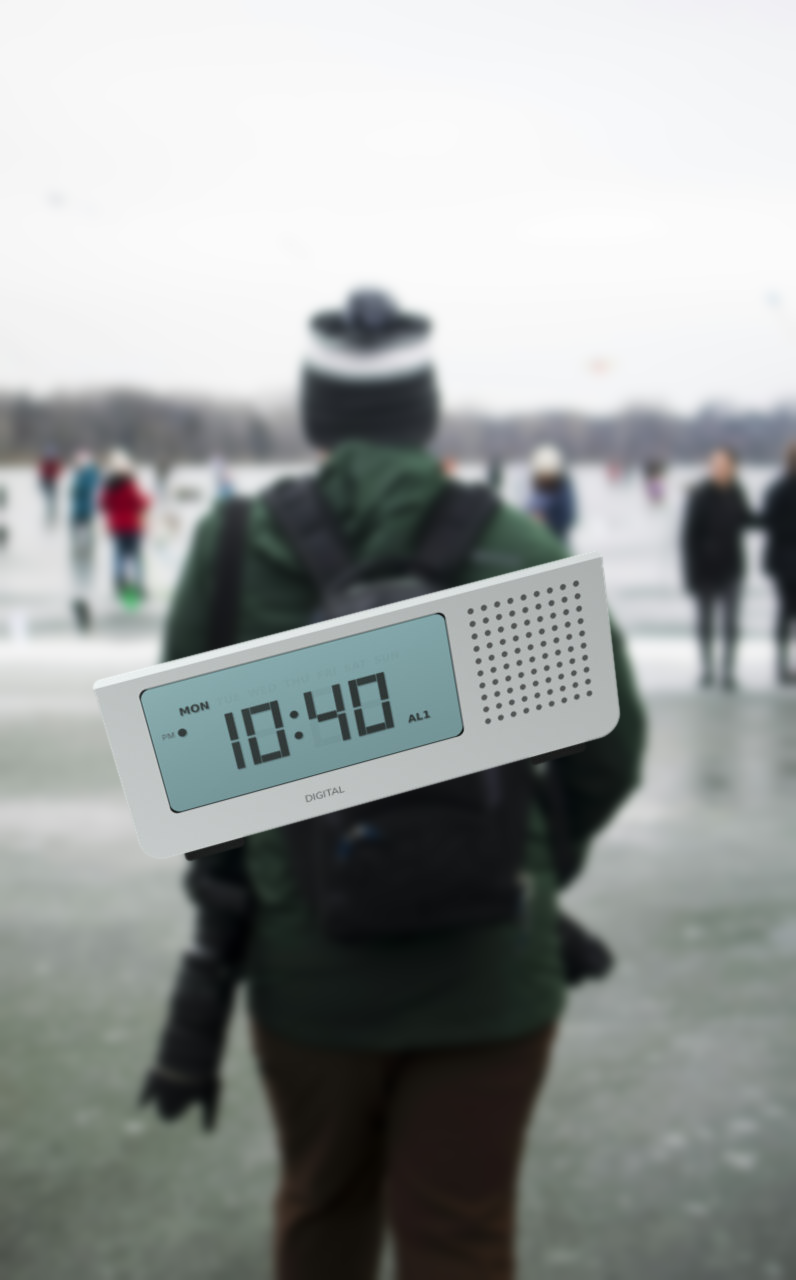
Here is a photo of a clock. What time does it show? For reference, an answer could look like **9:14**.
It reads **10:40**
